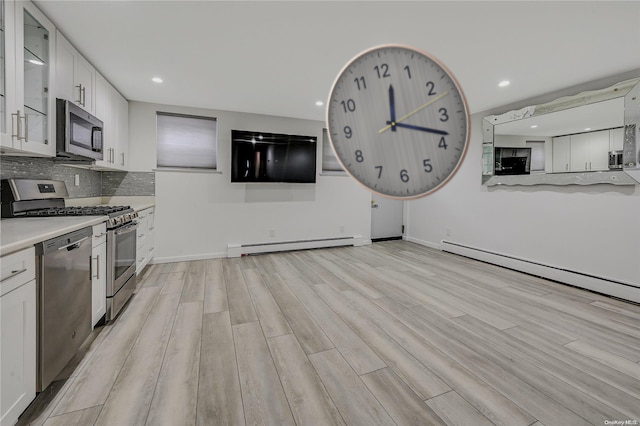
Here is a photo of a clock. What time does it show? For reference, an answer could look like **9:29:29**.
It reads **12:18:12**
